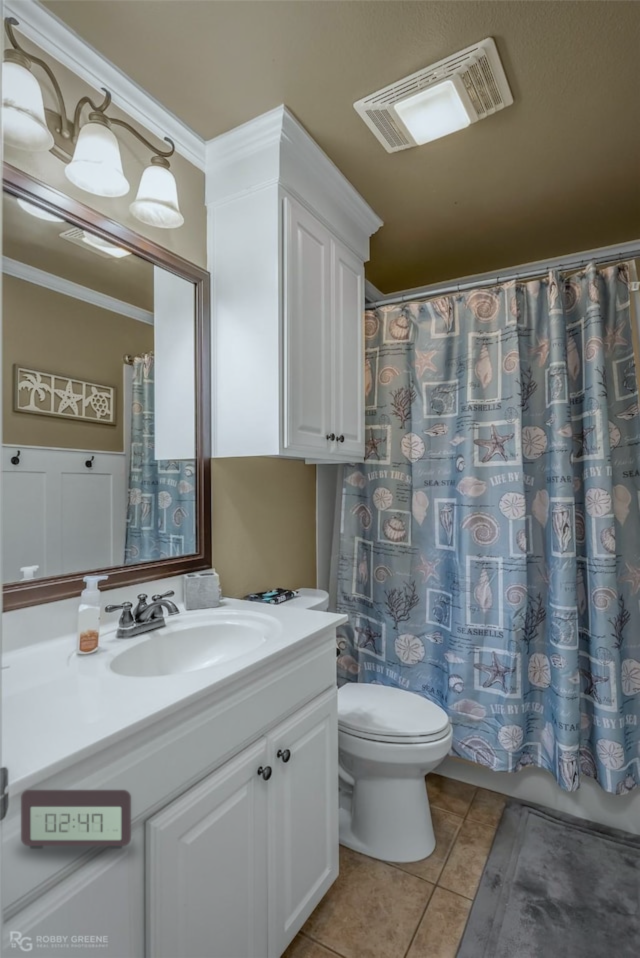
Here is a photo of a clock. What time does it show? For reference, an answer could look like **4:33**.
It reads **2:47**
